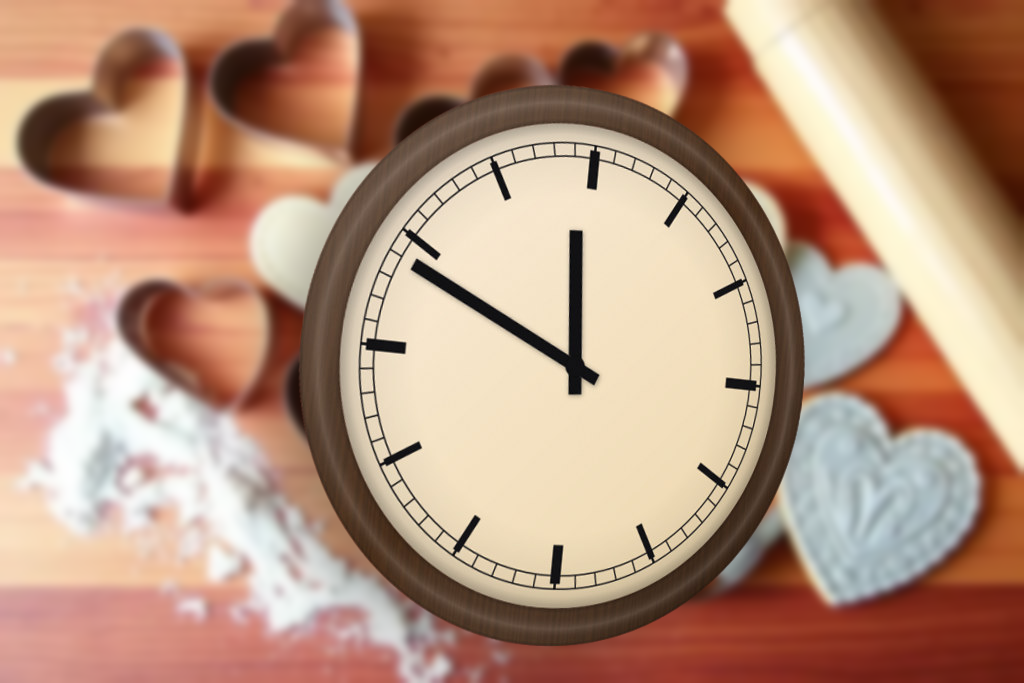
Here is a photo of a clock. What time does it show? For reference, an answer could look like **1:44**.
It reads **11:49**
